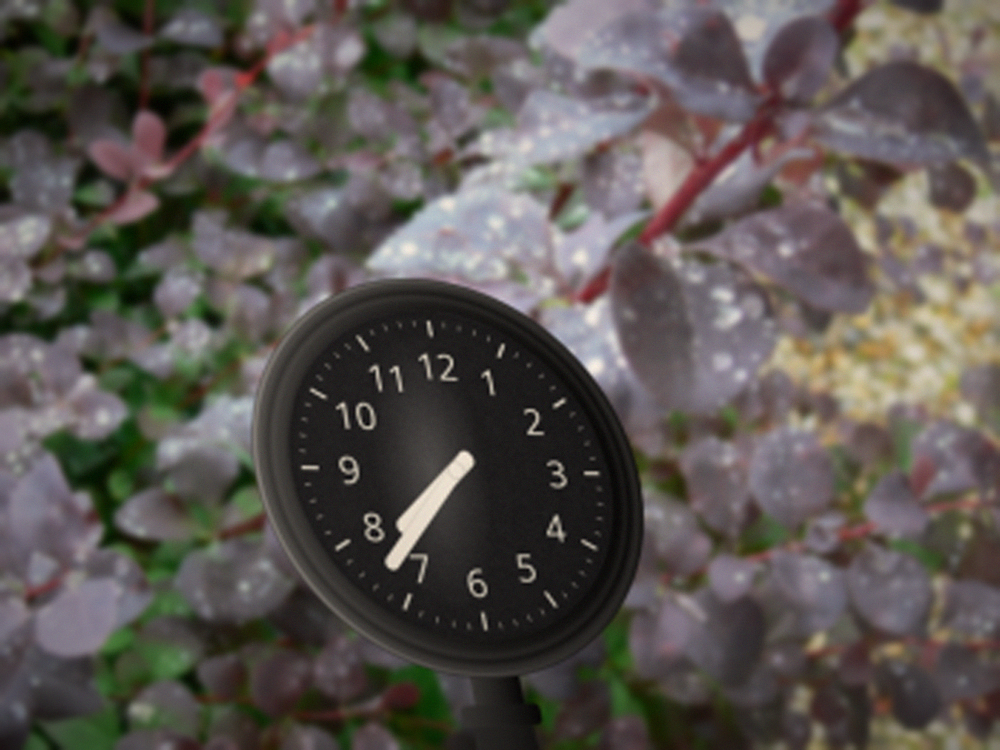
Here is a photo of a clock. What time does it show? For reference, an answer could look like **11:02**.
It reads **7:37**
